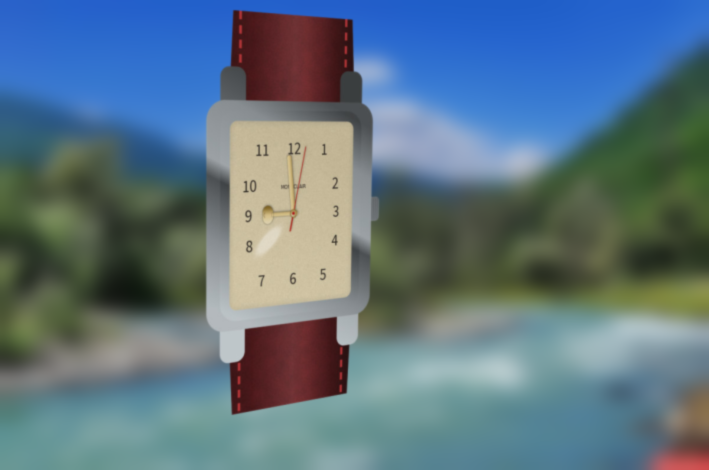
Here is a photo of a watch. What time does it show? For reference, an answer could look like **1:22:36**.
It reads **8:59:02**
